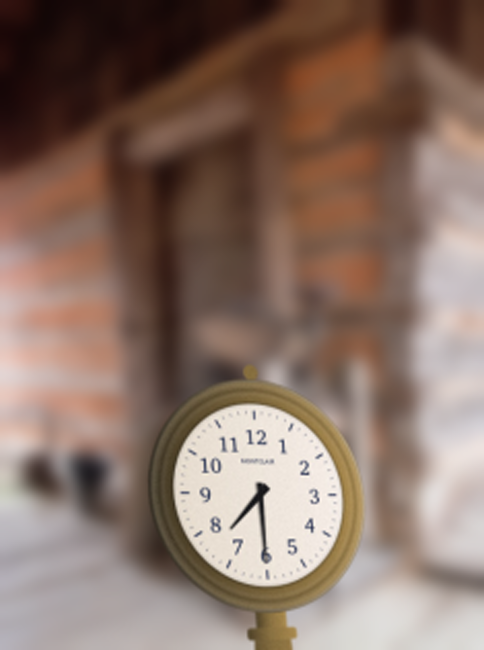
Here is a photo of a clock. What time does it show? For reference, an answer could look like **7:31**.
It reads **7:30**
